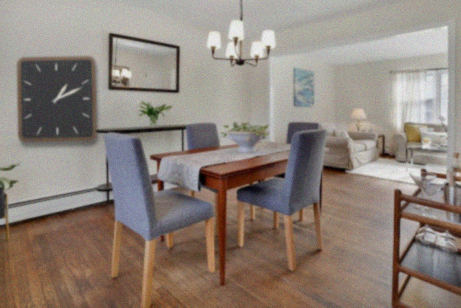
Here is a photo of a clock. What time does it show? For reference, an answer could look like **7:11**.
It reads **1:11**
